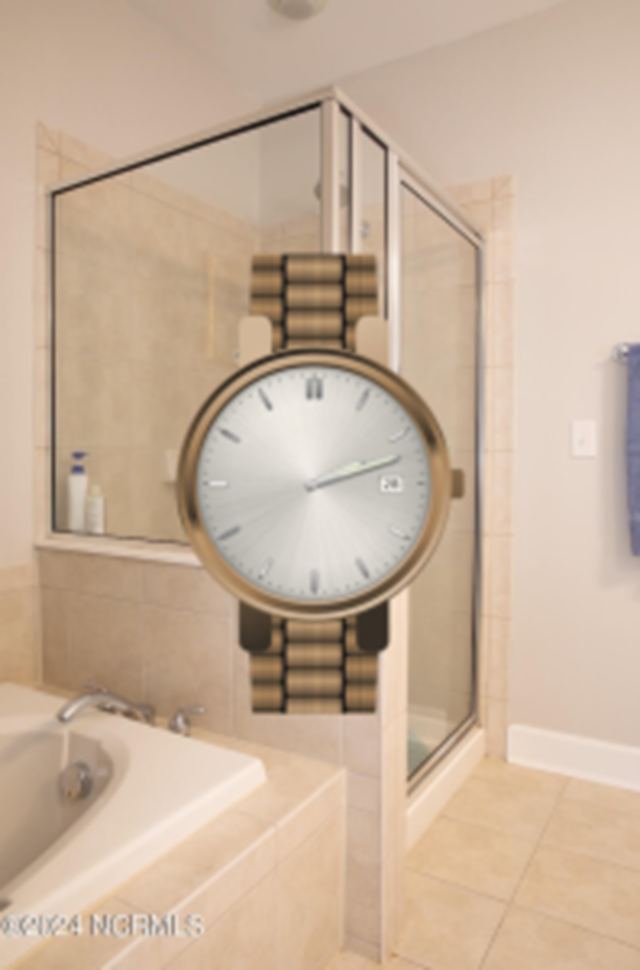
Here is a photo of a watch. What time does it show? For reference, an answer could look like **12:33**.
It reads **2:12**
